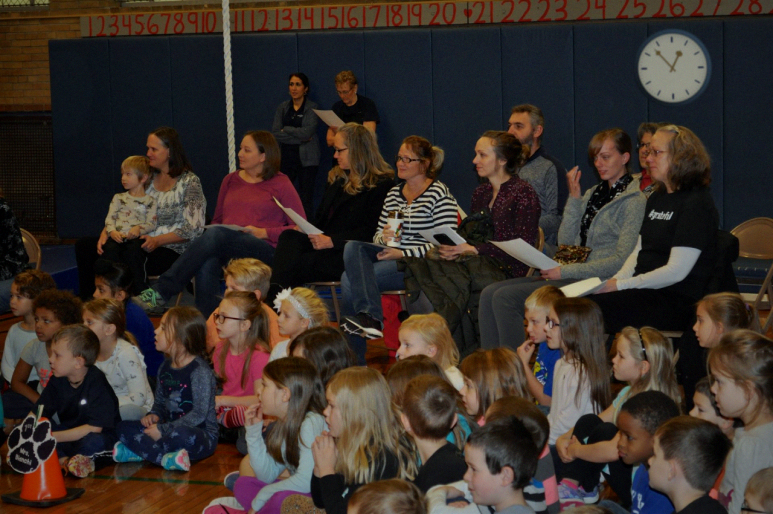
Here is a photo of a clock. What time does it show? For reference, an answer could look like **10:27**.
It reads **12:53**
